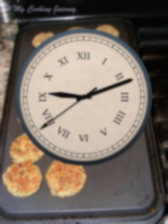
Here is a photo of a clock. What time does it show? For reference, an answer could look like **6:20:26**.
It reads **9:11:39**
